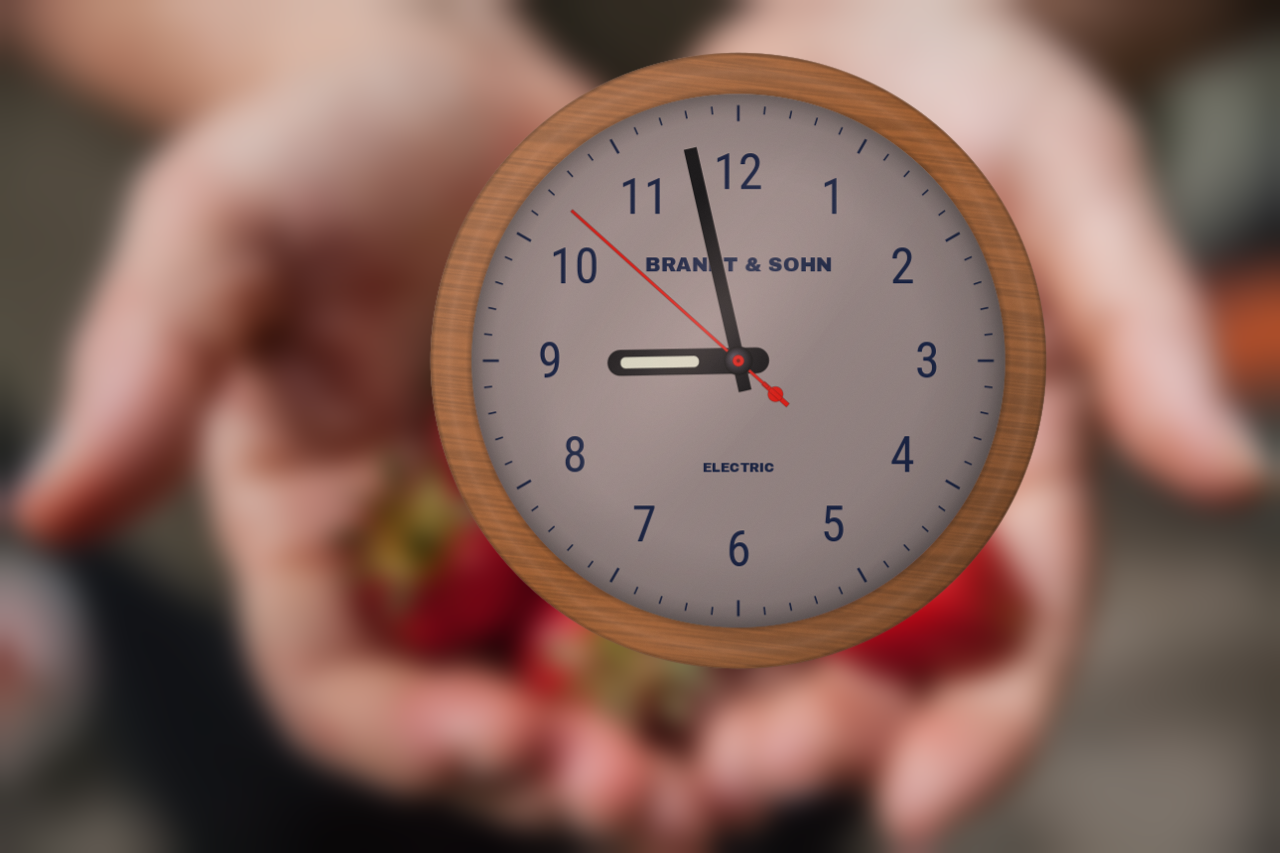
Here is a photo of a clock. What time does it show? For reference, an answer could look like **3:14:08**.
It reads **8:57:52**
